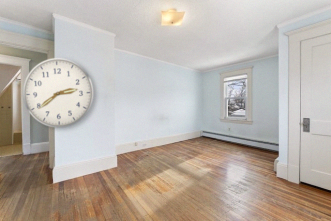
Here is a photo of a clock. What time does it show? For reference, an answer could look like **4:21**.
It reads **2:39**
